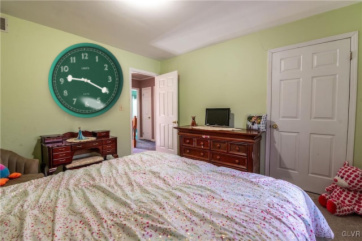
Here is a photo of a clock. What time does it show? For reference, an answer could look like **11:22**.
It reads **9:20**
